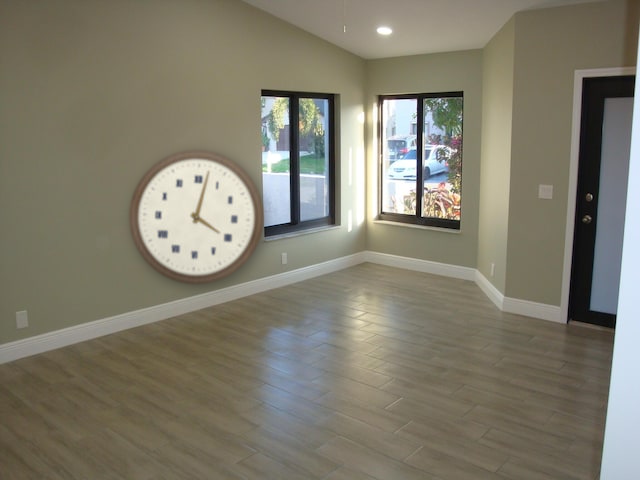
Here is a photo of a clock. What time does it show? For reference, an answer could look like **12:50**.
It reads **4:02**
